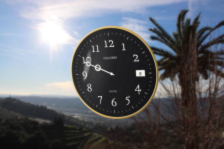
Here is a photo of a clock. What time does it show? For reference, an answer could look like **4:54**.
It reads **9:49**
